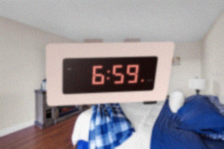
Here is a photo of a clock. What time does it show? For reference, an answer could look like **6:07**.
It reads **6:59**
